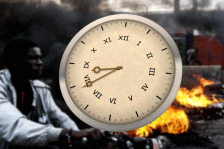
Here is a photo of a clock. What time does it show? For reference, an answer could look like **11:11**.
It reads **8:39**
